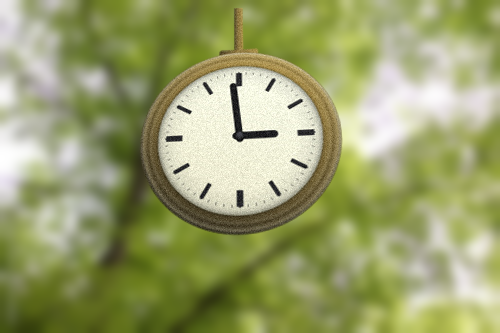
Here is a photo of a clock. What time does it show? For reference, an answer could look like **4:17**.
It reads **2:59**
